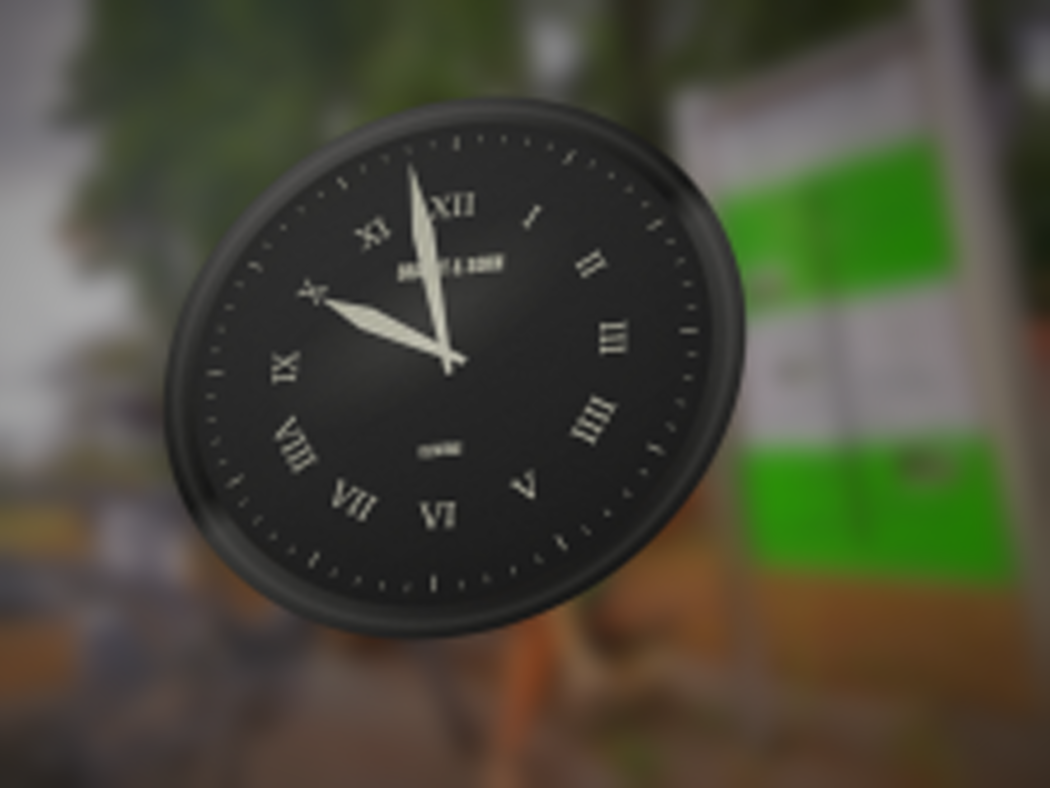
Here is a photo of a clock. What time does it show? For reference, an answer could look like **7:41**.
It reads **9:58**
